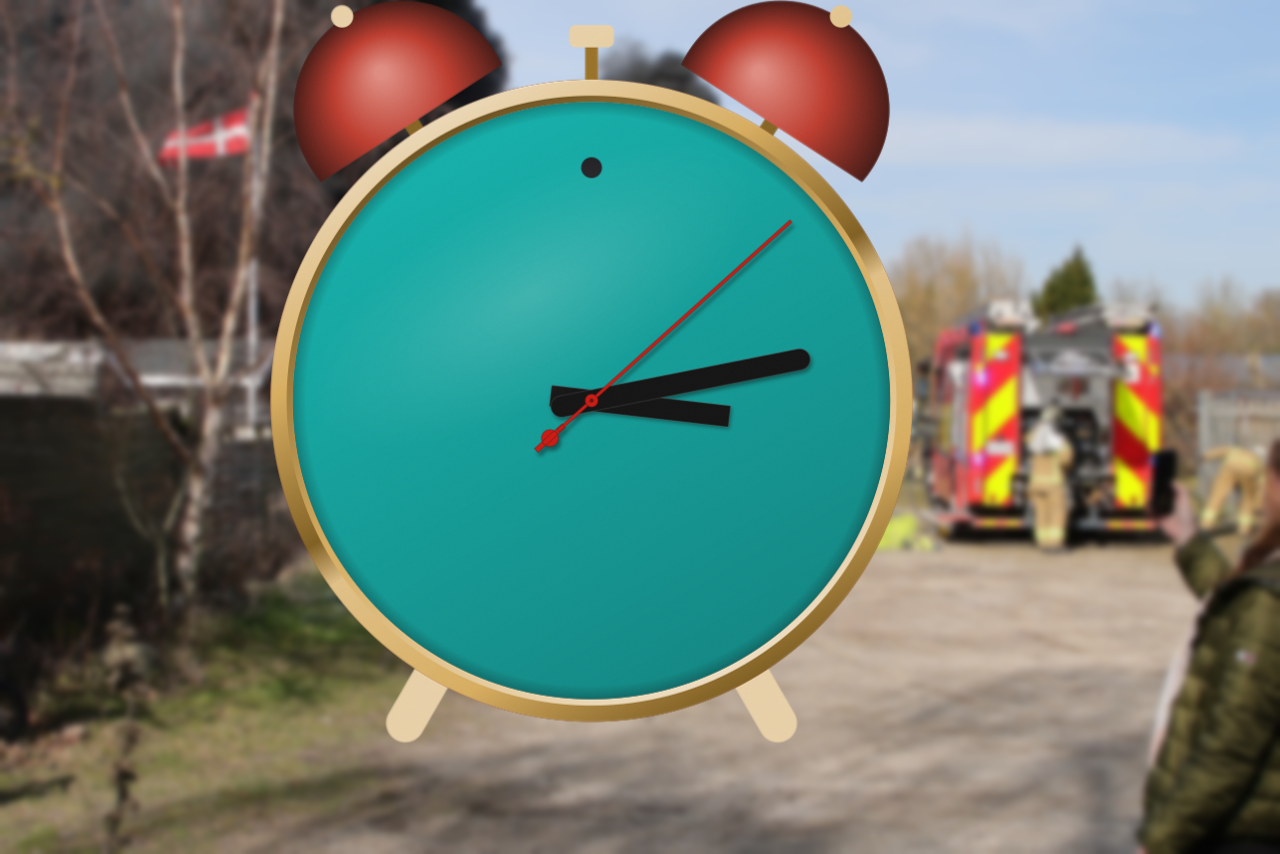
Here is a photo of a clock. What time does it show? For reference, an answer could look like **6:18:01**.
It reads **3:13:08**
